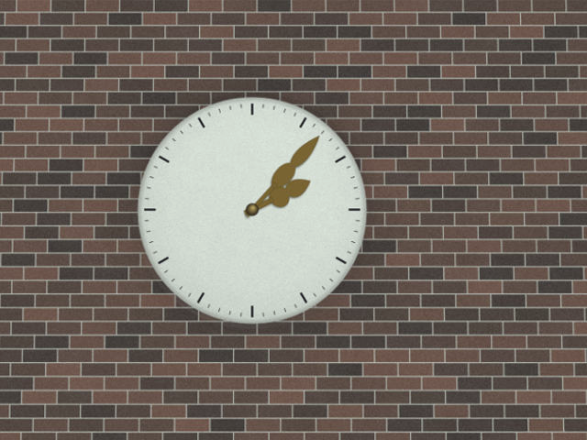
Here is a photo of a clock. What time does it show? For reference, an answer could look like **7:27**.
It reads **2:07**
